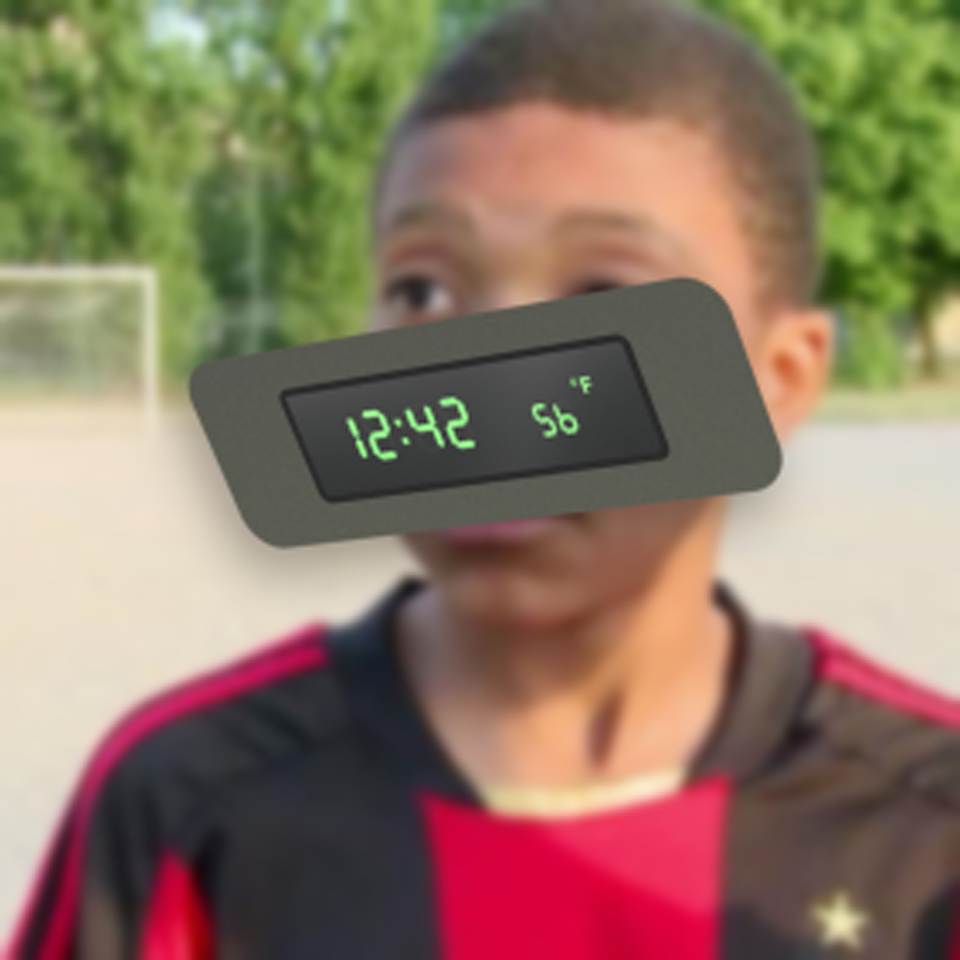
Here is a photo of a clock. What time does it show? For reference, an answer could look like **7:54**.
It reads **12:42**
